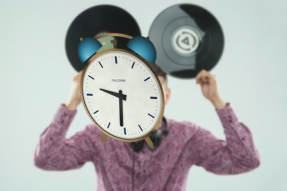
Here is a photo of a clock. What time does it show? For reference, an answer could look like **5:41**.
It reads **9:31**
